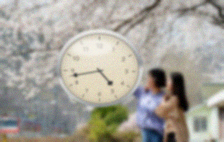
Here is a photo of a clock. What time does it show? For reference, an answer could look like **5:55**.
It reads **4:43**
